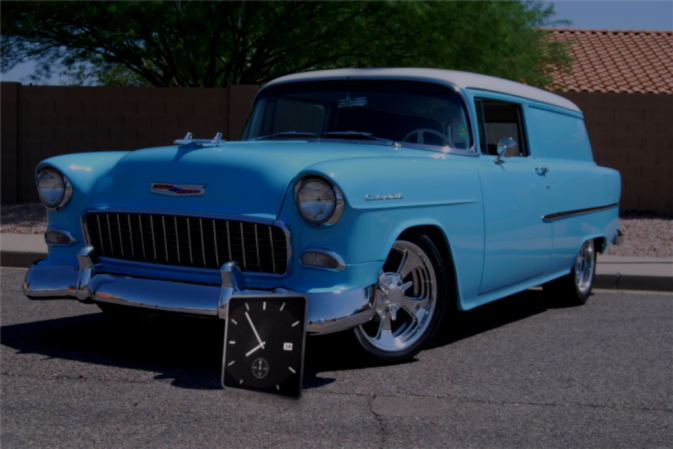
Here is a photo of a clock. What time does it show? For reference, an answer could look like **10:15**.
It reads **7:54**
